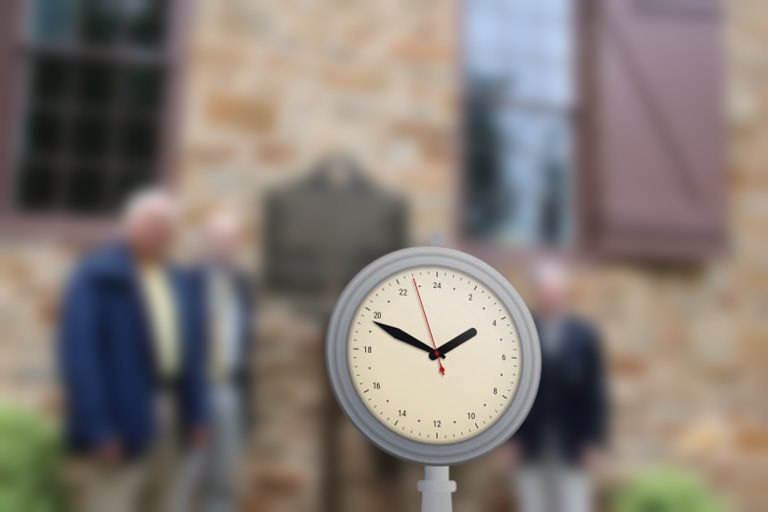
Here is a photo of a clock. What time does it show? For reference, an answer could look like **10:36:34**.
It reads **3:48:57**
